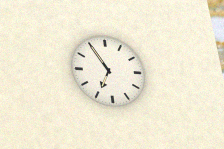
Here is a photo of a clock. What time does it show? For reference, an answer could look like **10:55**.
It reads **6:55**
